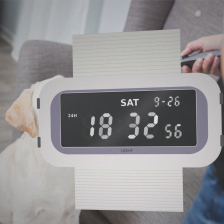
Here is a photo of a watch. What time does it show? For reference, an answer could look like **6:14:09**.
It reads **18:32:56**
